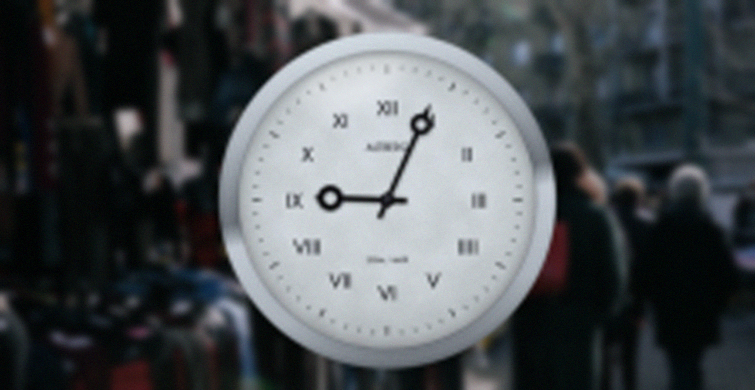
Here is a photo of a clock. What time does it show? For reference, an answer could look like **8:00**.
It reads **9:04**
